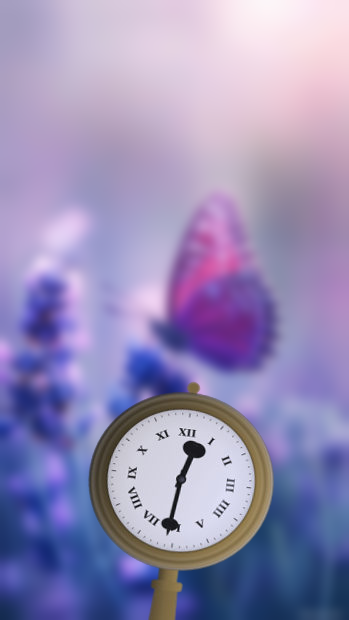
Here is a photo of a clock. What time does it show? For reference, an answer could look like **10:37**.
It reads **12:31**
